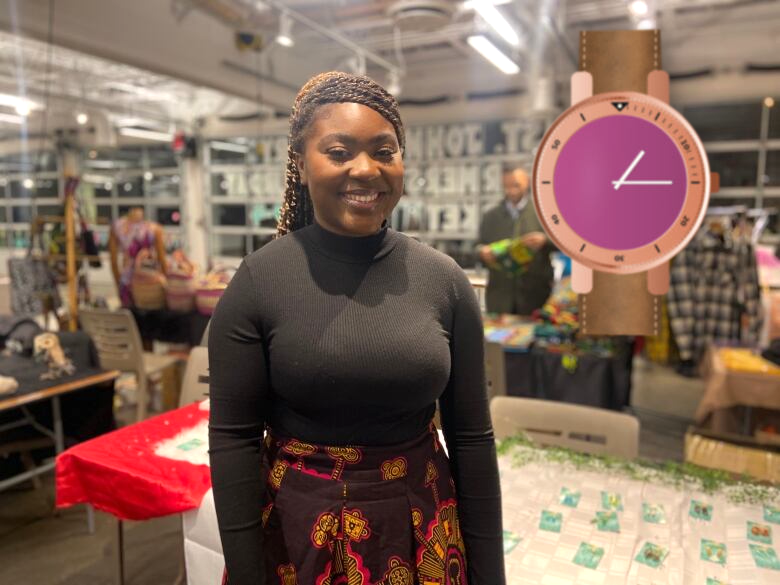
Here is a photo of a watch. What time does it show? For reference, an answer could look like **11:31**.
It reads **1:15**
